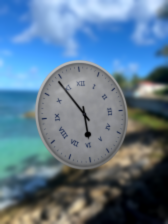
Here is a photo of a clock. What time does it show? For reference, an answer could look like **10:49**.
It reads **5:54**
